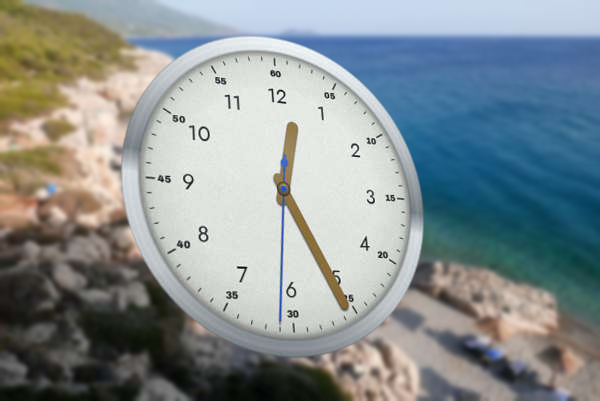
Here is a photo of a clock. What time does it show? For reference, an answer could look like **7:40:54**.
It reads **12:25:31**
